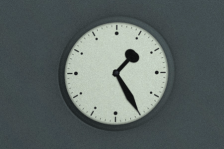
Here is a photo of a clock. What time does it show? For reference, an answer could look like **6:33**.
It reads **1:25**
